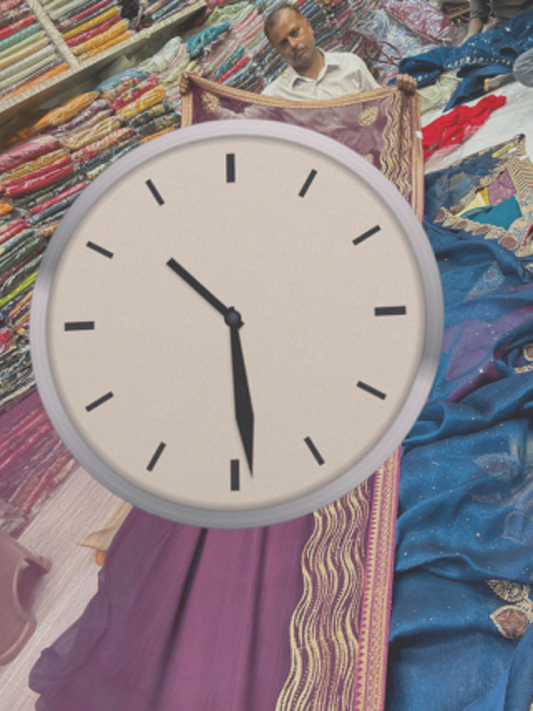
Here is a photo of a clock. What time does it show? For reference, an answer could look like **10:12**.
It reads **10:29**
